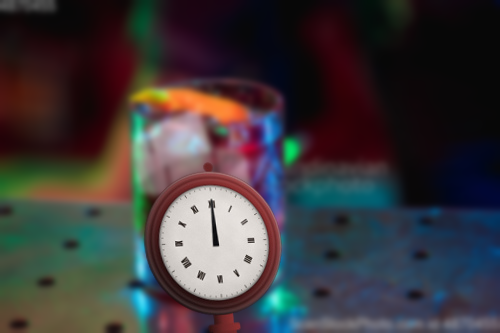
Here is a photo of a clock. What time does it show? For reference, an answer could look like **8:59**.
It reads **12:00**
